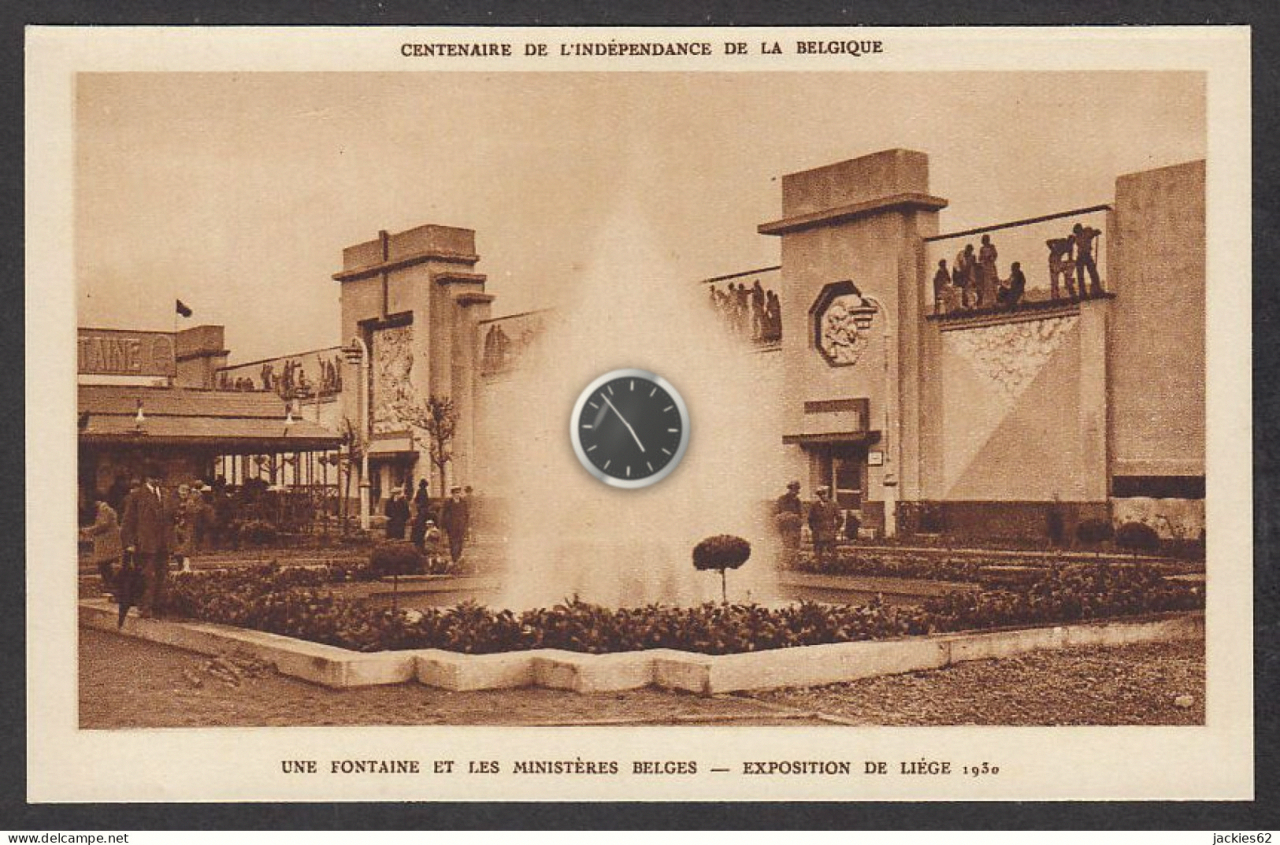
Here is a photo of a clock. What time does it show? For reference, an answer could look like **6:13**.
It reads **4:53**
